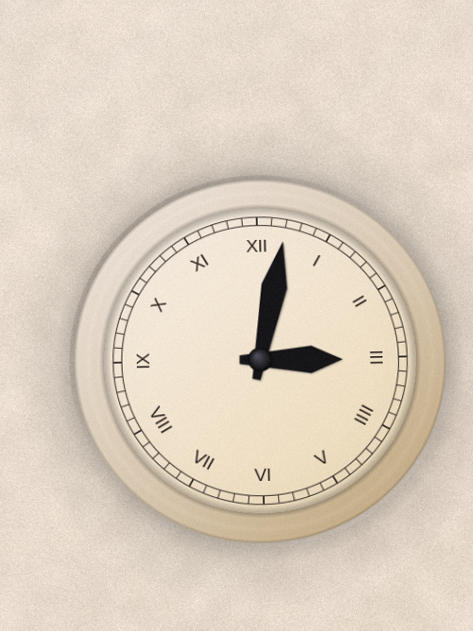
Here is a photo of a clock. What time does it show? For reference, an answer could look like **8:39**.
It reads **3:02**
